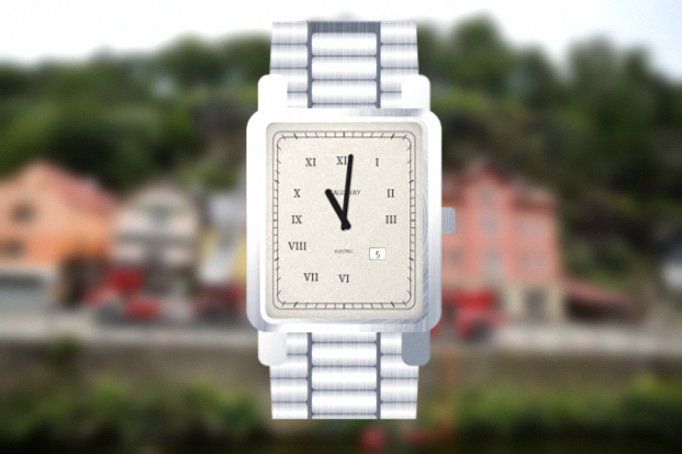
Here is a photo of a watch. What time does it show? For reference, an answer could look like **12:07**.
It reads **11:01**
